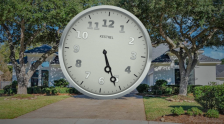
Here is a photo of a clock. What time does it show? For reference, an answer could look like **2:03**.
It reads **5:26**
